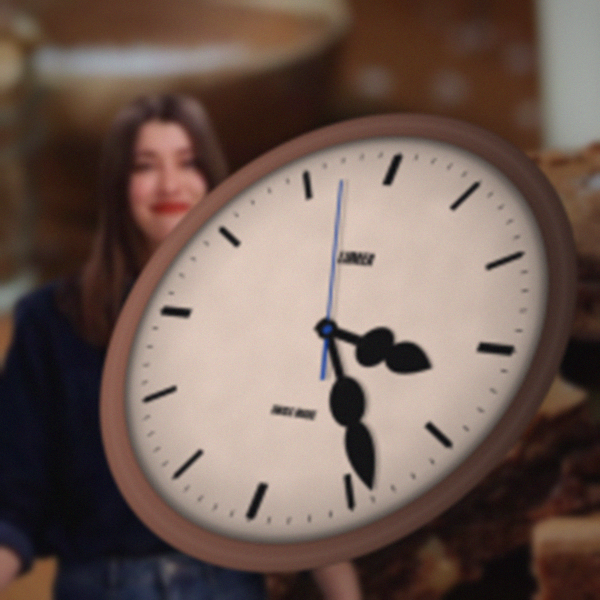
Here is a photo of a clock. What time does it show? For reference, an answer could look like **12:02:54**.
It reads **3:23:57**
